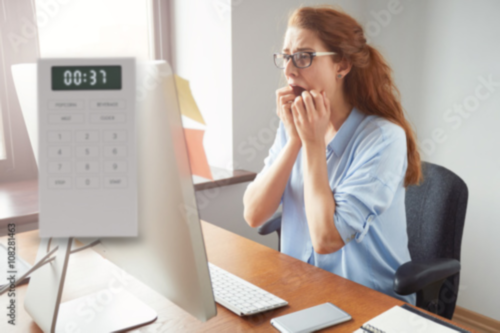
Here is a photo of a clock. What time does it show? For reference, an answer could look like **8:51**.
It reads **0:37**
